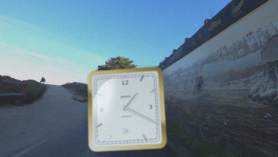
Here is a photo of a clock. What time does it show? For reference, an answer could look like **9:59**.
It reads **1:20**
